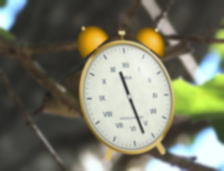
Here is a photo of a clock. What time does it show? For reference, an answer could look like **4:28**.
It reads **11:27**
